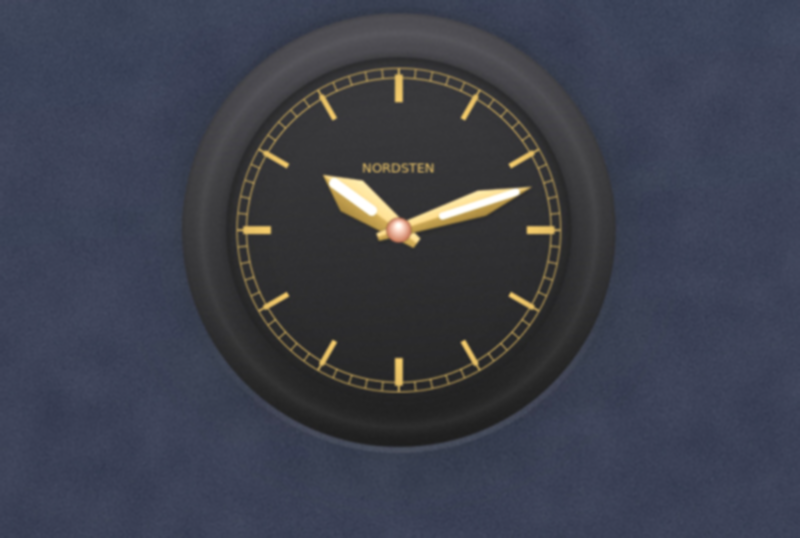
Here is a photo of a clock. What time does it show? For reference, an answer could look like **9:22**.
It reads **10:12**
